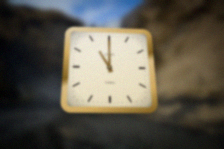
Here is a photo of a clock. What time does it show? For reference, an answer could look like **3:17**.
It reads **11:00**
